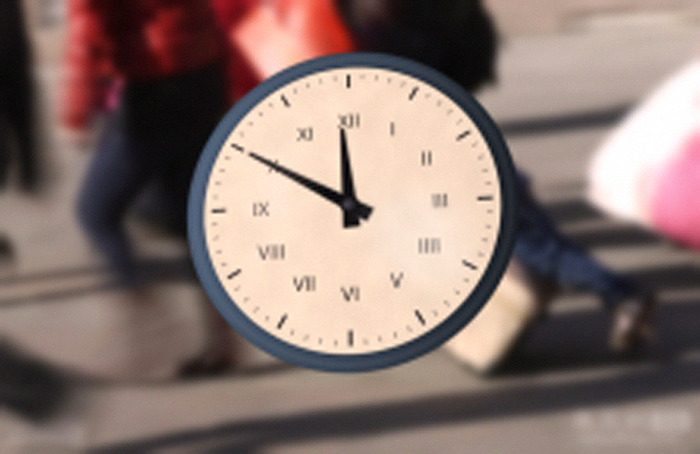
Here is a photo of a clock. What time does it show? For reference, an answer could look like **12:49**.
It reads **11:50**
